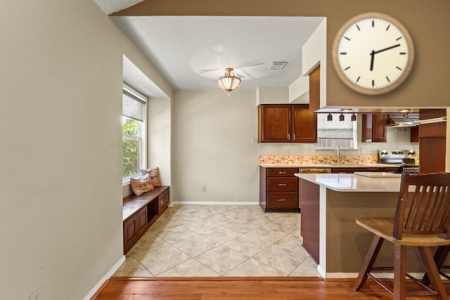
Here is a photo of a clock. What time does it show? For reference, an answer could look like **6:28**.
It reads **6:12**
